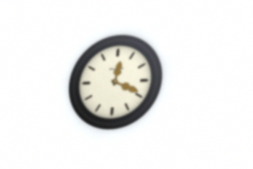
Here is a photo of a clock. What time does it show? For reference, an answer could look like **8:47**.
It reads **12:19**
